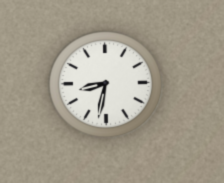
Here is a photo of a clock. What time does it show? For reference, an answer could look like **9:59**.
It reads **8:32**
